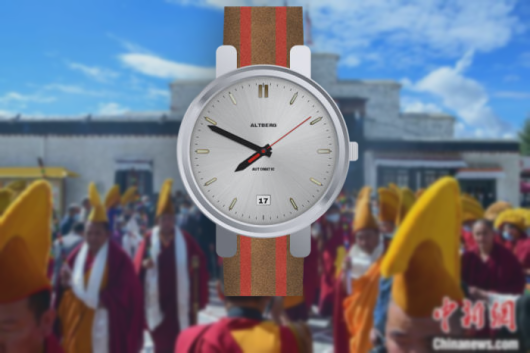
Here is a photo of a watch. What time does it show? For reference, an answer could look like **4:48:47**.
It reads **7:49:09**
